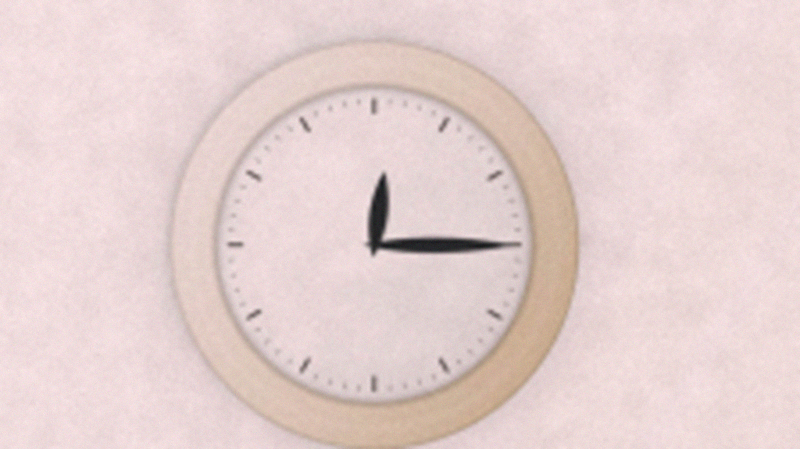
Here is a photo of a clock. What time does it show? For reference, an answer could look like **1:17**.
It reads **12:15**
